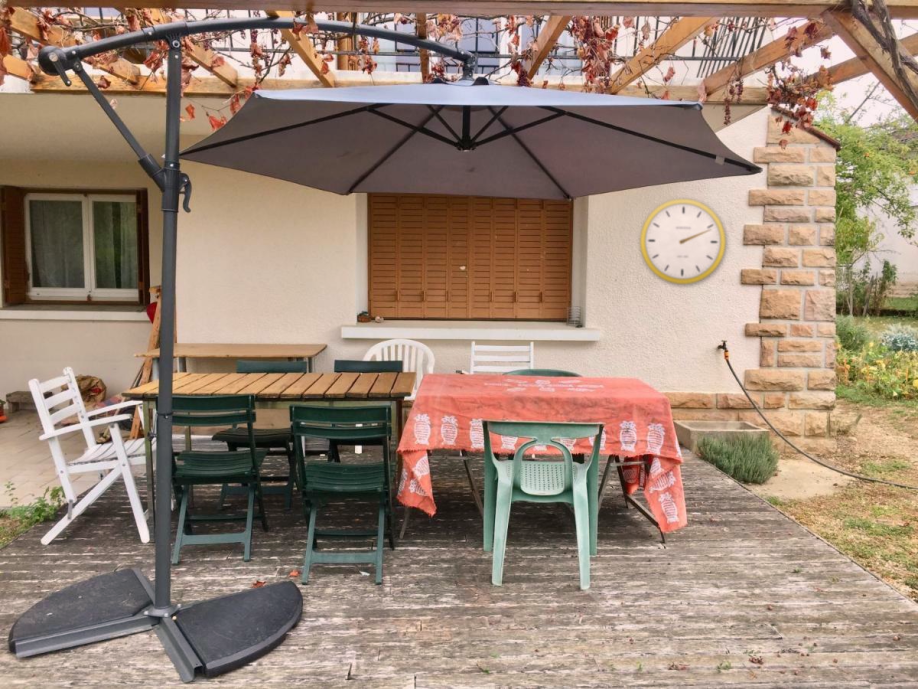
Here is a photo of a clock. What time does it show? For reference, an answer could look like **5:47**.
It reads **2:11**
